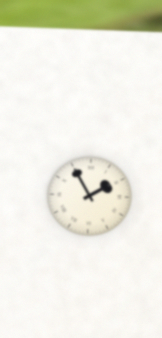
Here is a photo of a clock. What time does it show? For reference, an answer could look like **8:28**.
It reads **1:55**
